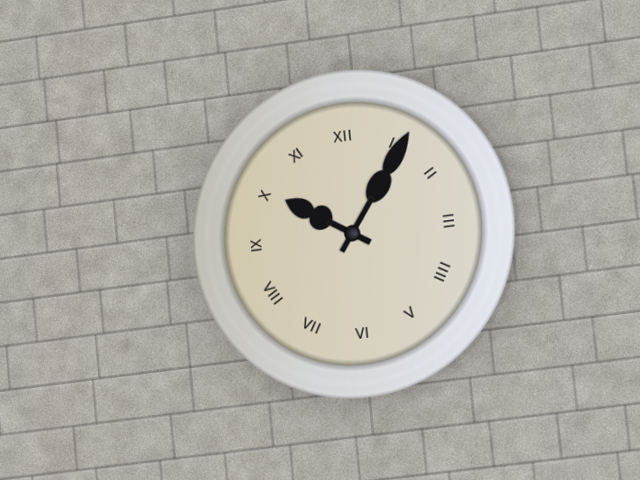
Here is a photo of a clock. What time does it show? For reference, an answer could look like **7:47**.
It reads **10:06**
